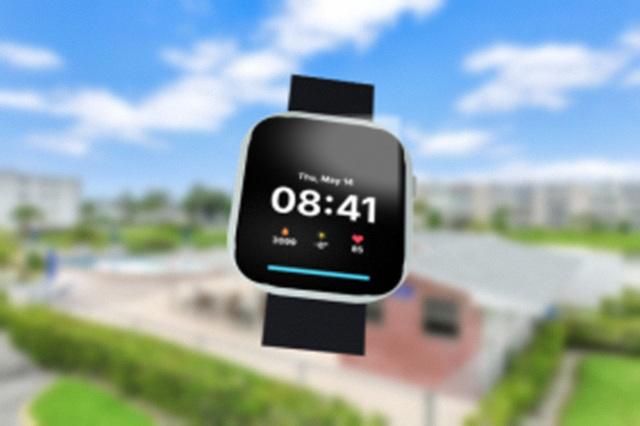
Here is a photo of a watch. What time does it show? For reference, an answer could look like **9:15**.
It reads **8:41**
